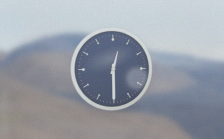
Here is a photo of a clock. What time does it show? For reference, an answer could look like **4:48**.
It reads **12:30**
